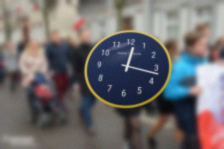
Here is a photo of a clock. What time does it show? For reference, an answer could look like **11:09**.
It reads **12:17**
